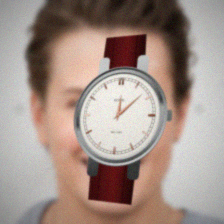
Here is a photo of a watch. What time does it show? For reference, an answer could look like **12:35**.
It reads **12:08**
